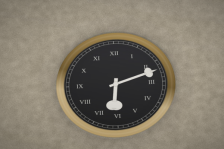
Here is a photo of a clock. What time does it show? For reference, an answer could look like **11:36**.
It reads **6:12**
